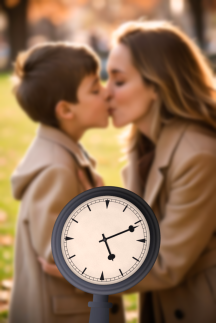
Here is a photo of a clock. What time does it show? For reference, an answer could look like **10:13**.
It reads **5:11**
